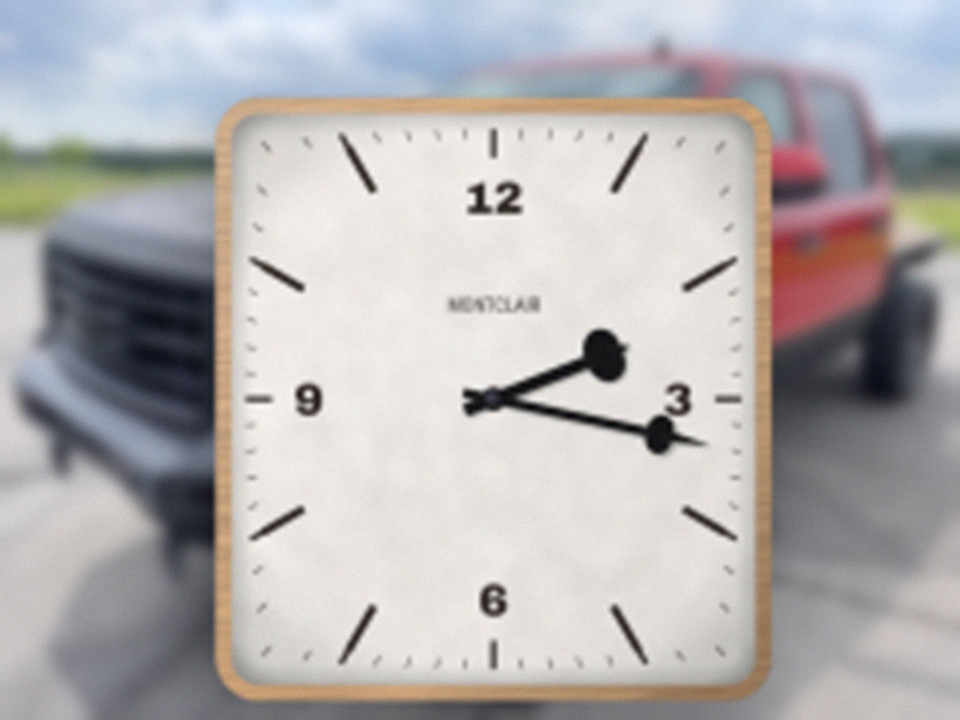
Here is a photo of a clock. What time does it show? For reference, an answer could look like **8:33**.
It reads **2:17**
